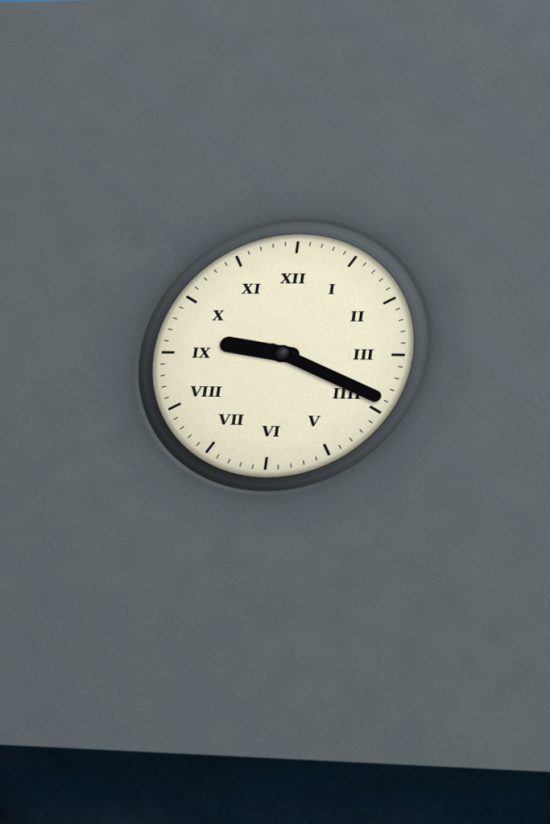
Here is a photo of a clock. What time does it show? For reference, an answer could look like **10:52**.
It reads **9:19**
